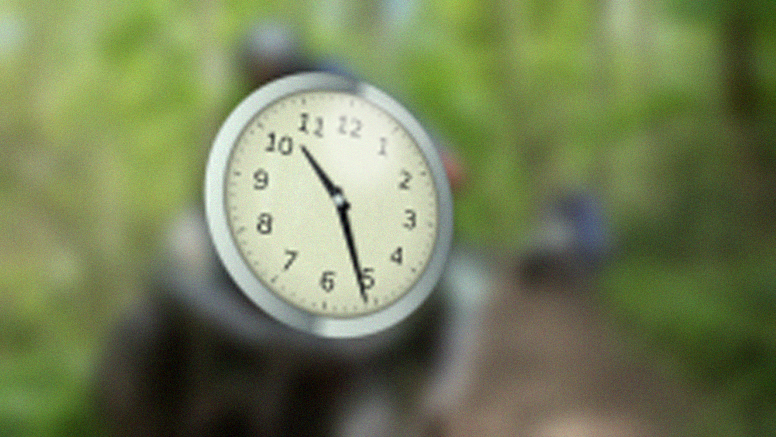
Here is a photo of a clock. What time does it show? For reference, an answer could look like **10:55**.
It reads **10:26**
